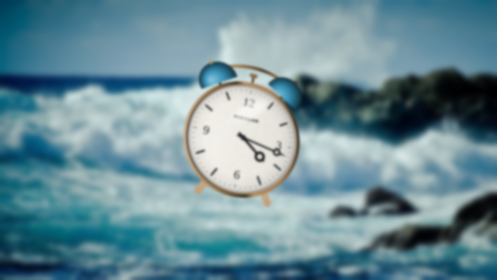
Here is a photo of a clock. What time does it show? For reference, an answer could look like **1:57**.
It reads **4:17**
